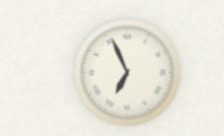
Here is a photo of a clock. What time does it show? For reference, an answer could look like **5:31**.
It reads **6:56**
